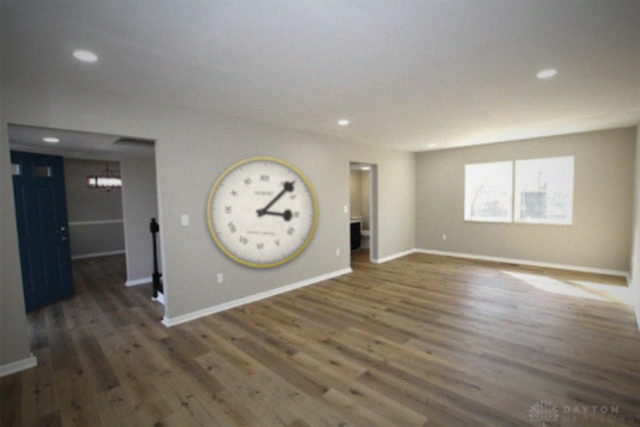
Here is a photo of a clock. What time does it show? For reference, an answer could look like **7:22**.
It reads **3:07**
